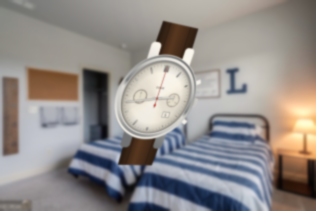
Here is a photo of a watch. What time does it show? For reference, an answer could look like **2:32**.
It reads **2:43**
